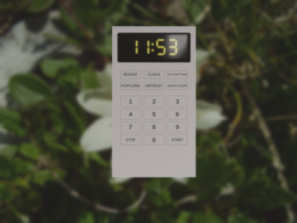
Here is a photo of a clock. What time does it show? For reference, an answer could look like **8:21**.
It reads **11:53**
